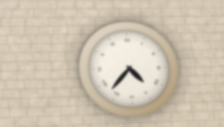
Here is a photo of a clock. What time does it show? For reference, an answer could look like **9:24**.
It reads **4:37**
